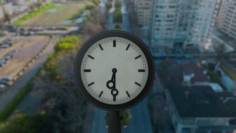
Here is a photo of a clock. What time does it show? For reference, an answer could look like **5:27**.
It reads **6:30**
